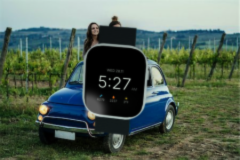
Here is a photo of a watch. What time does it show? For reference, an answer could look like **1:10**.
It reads **5:27**
